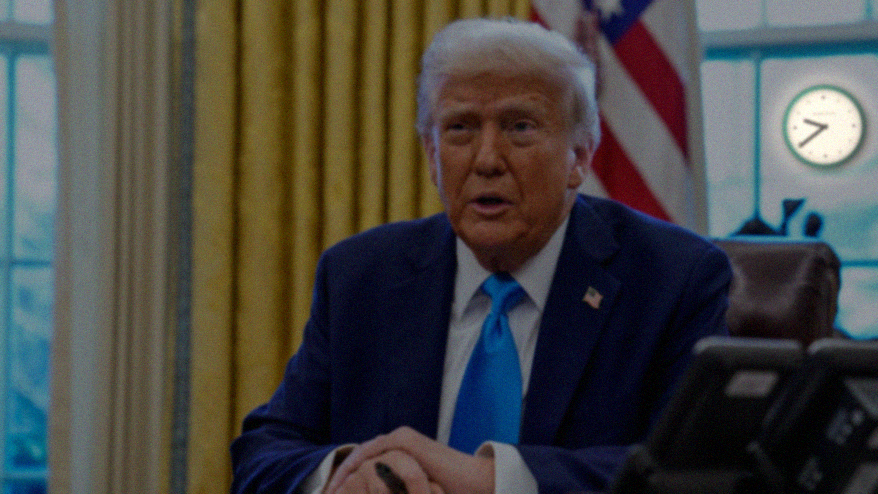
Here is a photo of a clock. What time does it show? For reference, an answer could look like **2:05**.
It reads **9:39**
